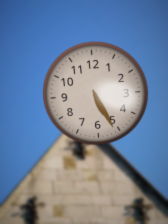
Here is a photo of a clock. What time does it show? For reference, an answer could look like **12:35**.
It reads **5:26**
